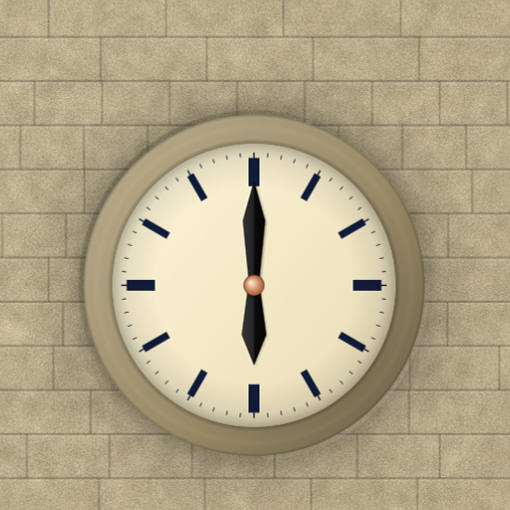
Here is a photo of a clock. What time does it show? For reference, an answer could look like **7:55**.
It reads **6:00**
